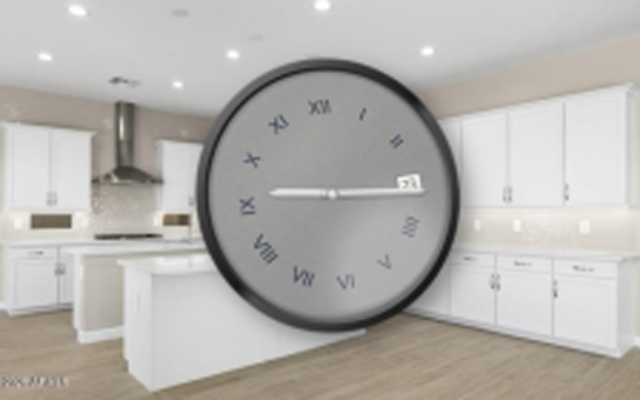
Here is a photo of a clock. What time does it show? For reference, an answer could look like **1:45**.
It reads **9:16**
